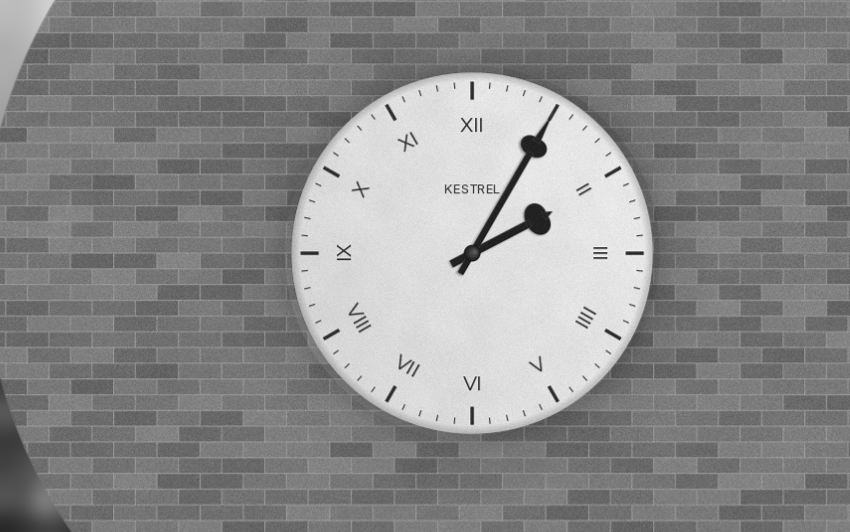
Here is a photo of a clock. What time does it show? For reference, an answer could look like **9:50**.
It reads **2:05**
